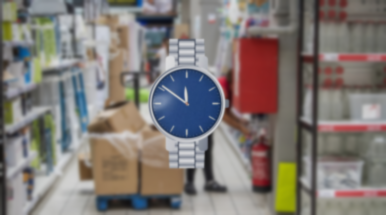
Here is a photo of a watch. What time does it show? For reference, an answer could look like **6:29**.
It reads **11:51**
